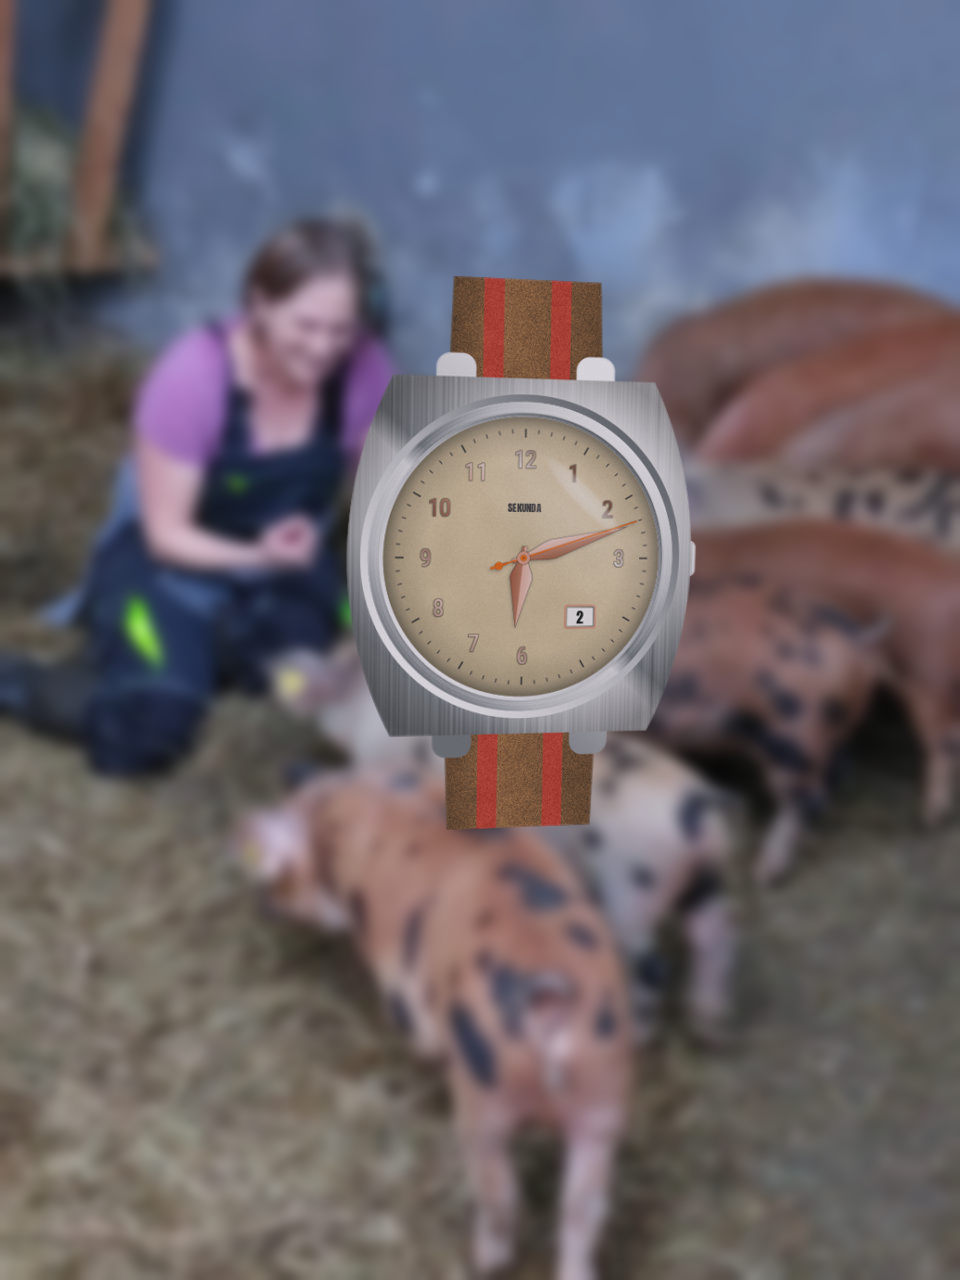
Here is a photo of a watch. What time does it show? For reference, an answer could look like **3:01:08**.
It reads **6:12:12**
